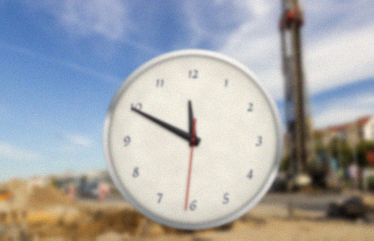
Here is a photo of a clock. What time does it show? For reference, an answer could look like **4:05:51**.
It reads **11:49:31**
